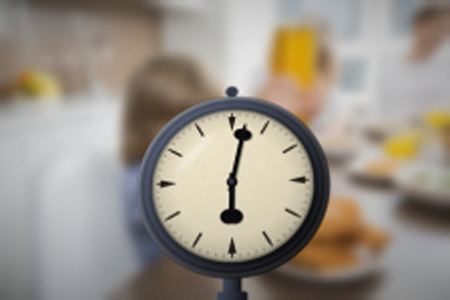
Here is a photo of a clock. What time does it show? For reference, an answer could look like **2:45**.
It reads **6:02**
